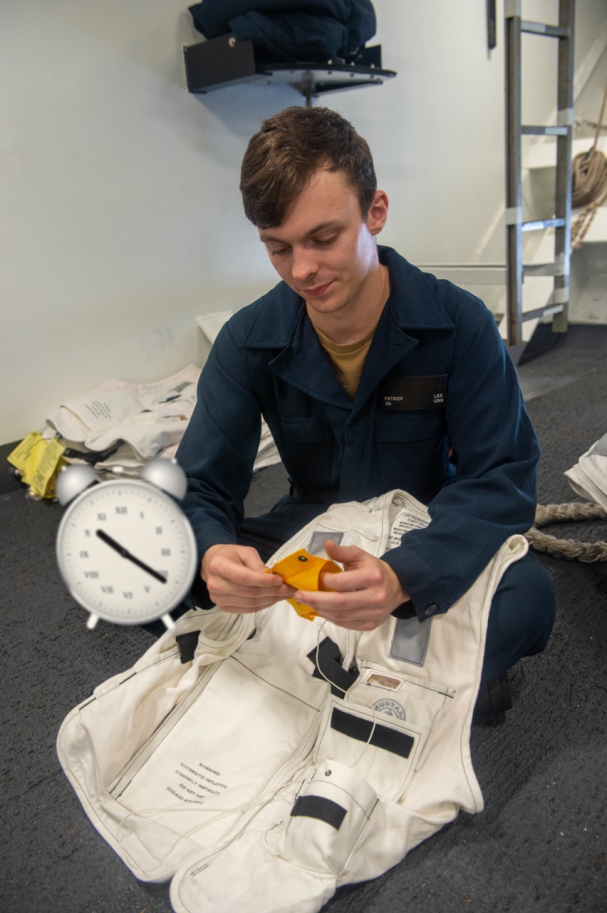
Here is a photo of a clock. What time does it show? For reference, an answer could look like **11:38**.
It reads **10:21**
